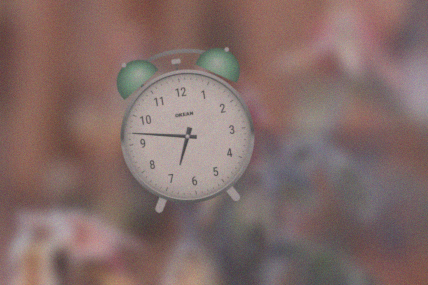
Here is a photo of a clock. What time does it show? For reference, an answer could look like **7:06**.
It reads **6:47**
